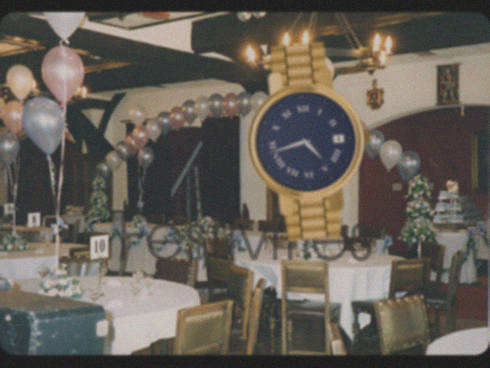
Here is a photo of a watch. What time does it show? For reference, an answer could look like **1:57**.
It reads **4:43**
